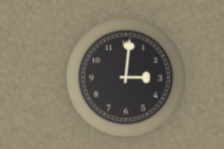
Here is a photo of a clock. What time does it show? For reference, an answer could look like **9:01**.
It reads **3:01**
